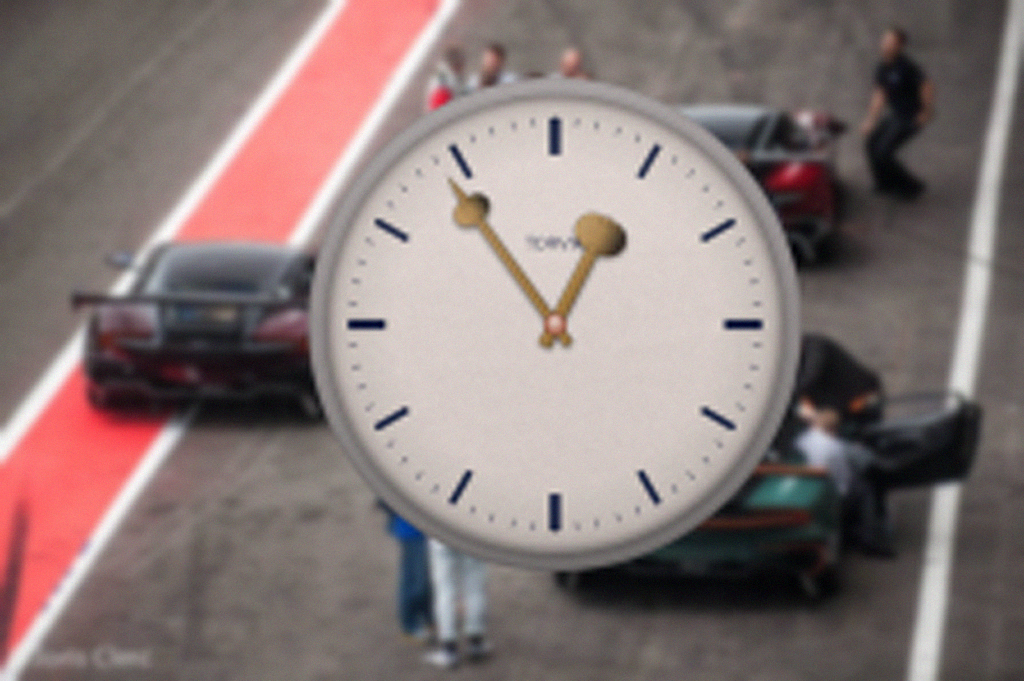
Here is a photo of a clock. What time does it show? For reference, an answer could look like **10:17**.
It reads **12:54**
